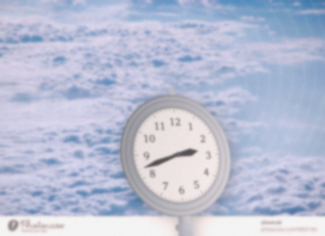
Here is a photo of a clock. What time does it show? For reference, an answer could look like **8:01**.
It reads **2:42**
